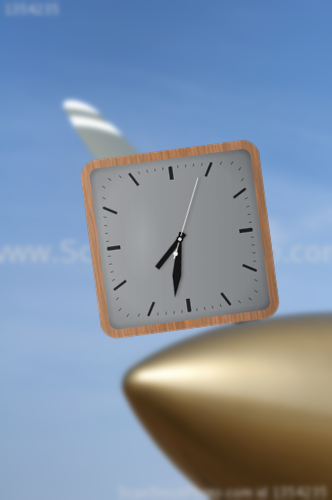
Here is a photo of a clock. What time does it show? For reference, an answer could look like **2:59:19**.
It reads **7:32:04**
